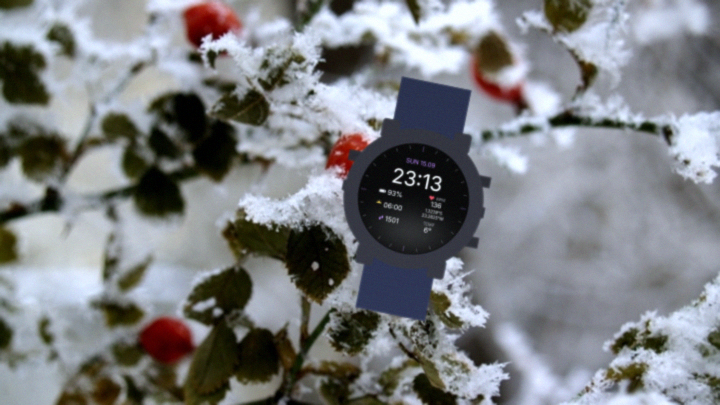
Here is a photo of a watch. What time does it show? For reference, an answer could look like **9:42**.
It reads **23:13**
